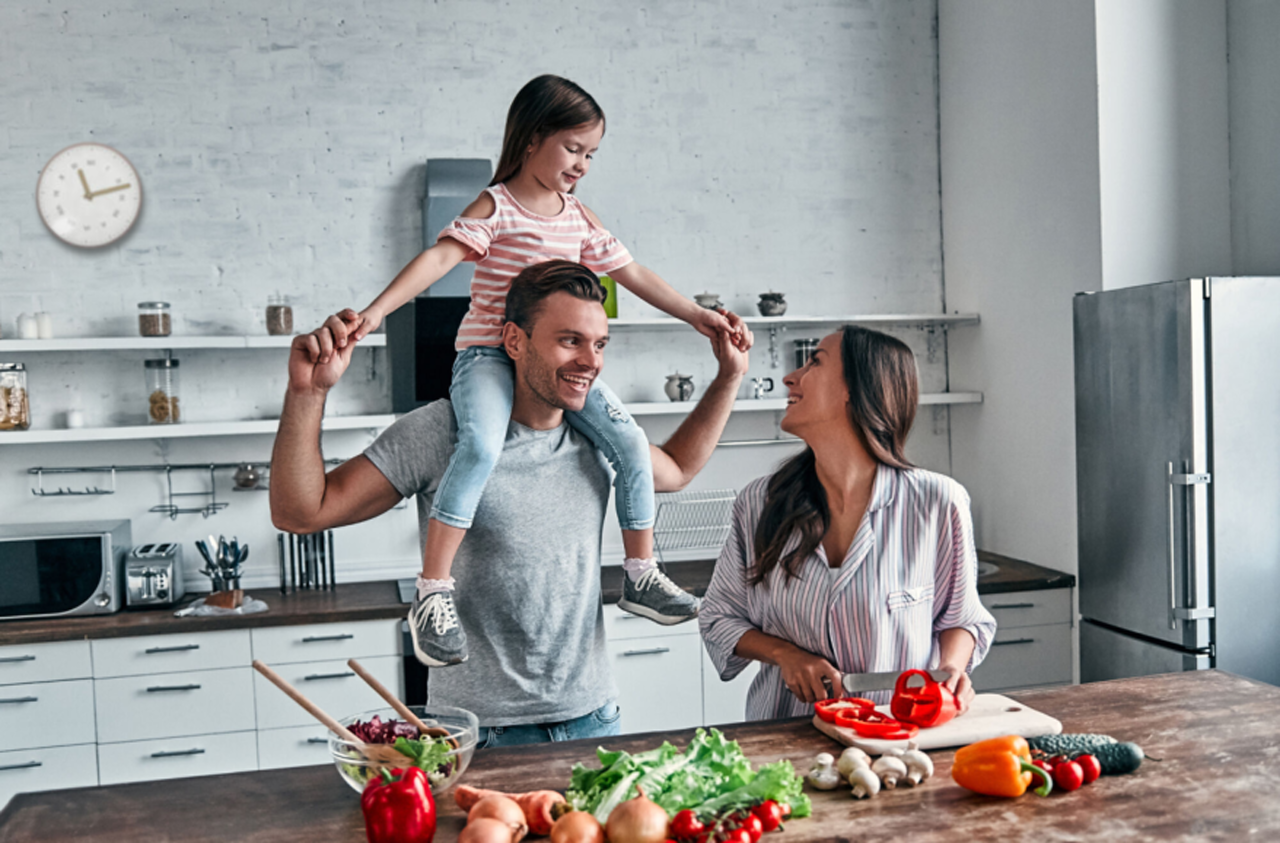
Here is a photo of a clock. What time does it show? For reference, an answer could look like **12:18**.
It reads **11:12**
